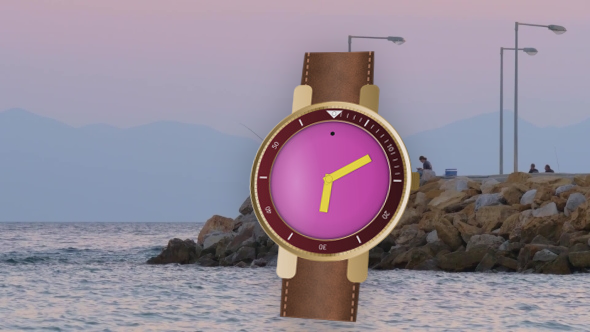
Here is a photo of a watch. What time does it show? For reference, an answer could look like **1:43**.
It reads **6:10**
